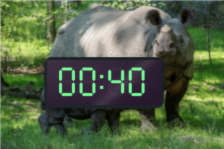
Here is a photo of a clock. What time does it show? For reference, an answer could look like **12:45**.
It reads **0:40**
